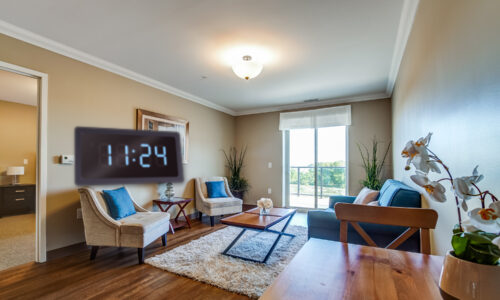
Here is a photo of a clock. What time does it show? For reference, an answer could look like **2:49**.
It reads **11:24**
